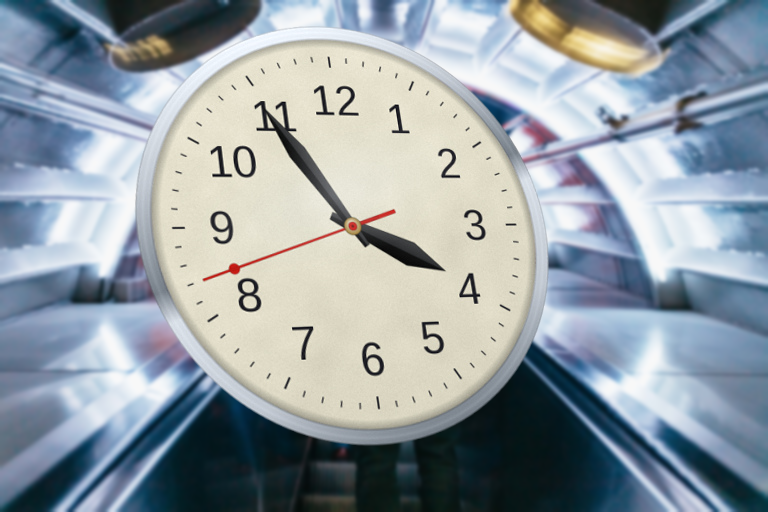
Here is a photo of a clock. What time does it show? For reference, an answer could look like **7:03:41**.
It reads **3:54:42**
